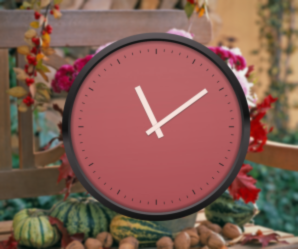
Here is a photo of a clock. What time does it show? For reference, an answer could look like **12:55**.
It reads **11:09**
